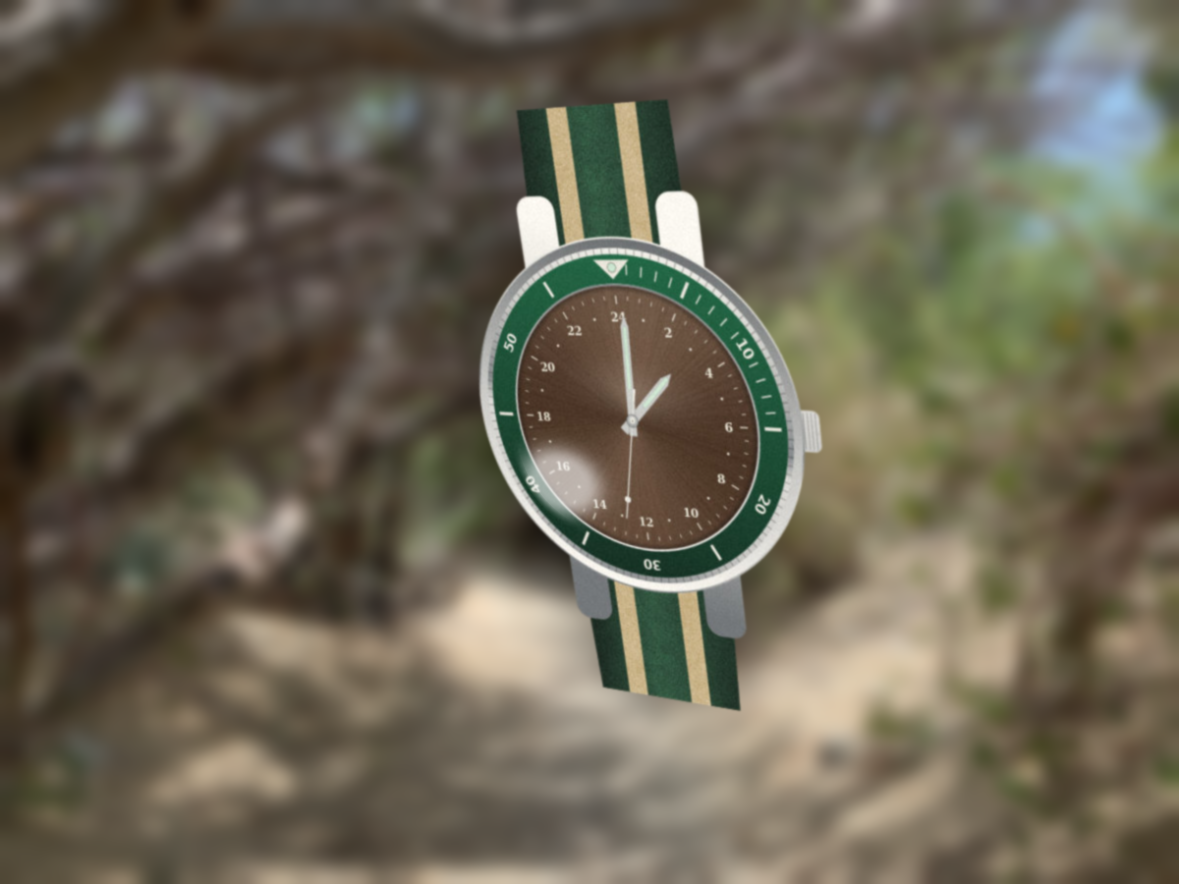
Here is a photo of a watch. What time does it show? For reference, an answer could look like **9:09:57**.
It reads **3:00:32**
